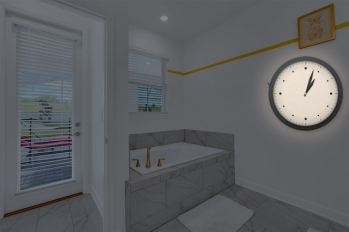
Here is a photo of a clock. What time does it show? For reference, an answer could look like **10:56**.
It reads **1:03**
